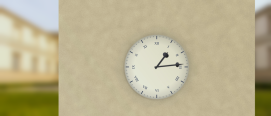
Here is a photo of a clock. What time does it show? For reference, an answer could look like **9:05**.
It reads **1:14**
